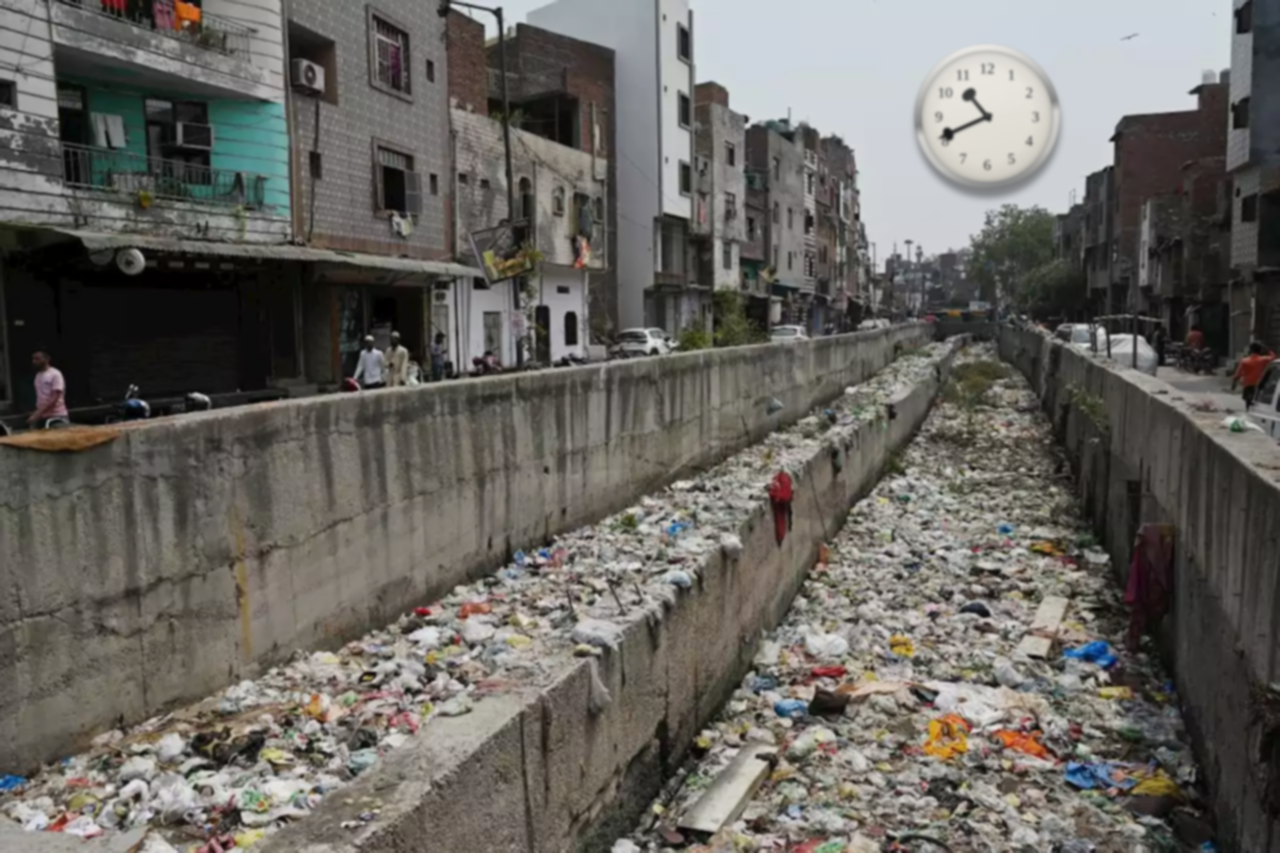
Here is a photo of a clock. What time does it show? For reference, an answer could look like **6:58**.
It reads **10:41**
